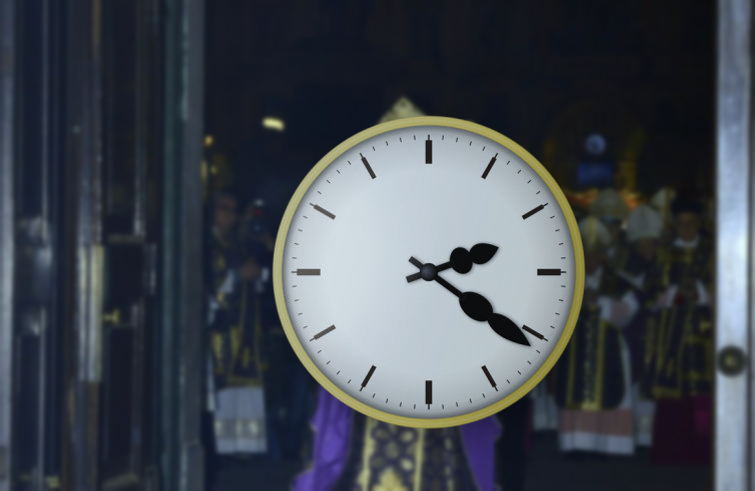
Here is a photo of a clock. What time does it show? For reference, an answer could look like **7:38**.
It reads **2:21**
